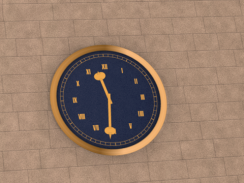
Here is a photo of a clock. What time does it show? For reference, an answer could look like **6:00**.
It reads **11:31**
